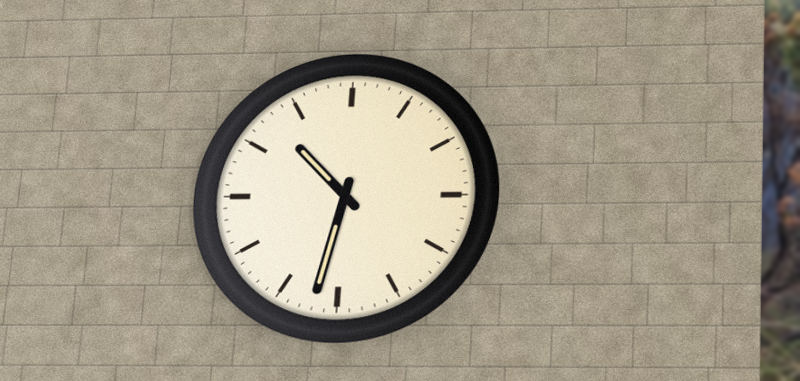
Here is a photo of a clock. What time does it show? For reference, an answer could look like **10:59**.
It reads **10:32**
